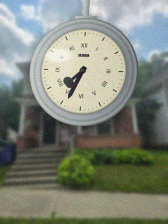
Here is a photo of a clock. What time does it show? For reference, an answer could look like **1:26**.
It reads **7:34**
